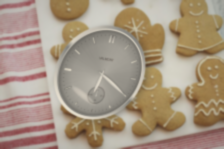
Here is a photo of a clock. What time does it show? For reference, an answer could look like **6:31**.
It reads **6:20**
